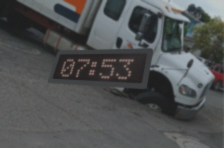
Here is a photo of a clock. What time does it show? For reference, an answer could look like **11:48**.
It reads **7:53**
